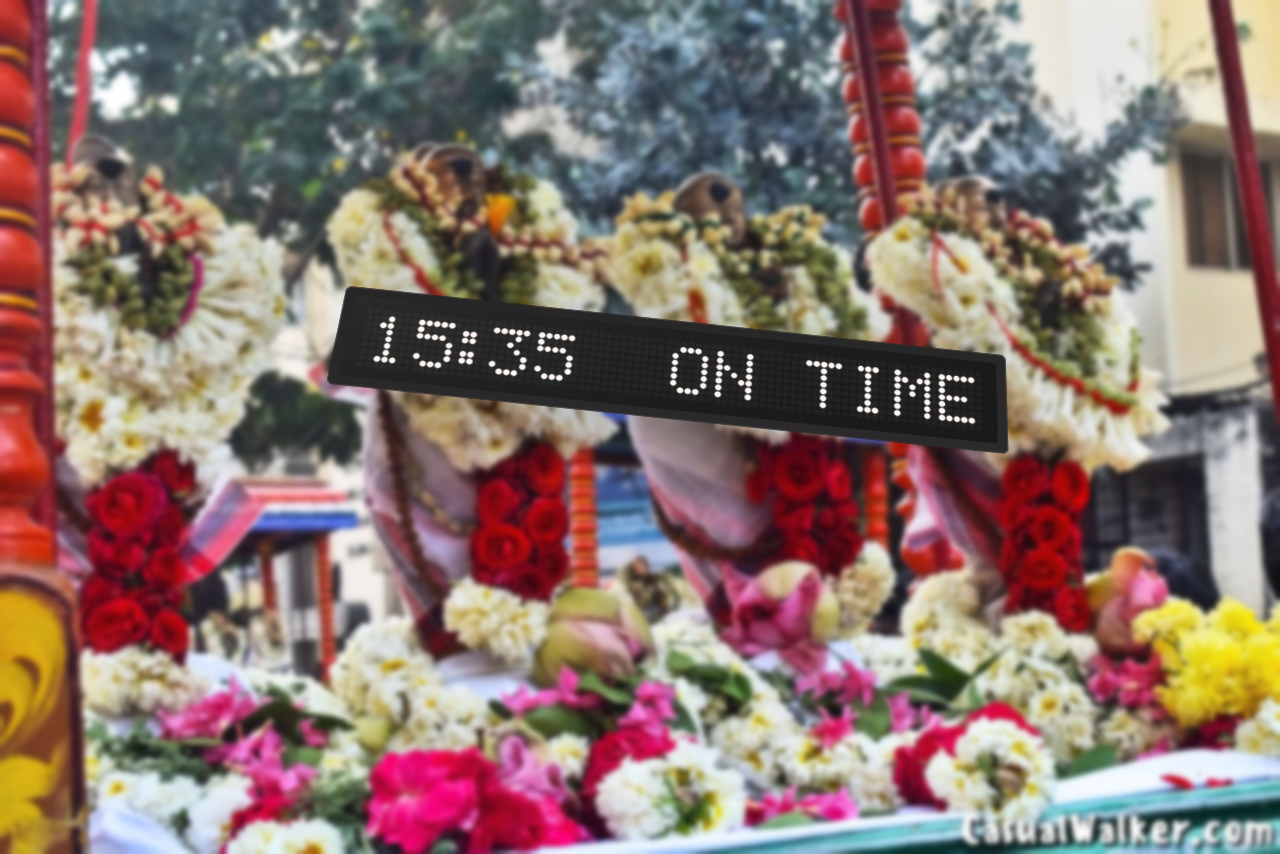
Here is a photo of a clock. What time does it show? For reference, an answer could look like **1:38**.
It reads **15:35**
